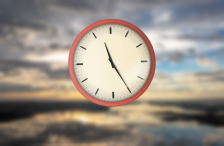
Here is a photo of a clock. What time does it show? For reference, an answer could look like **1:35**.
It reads **11:25**
